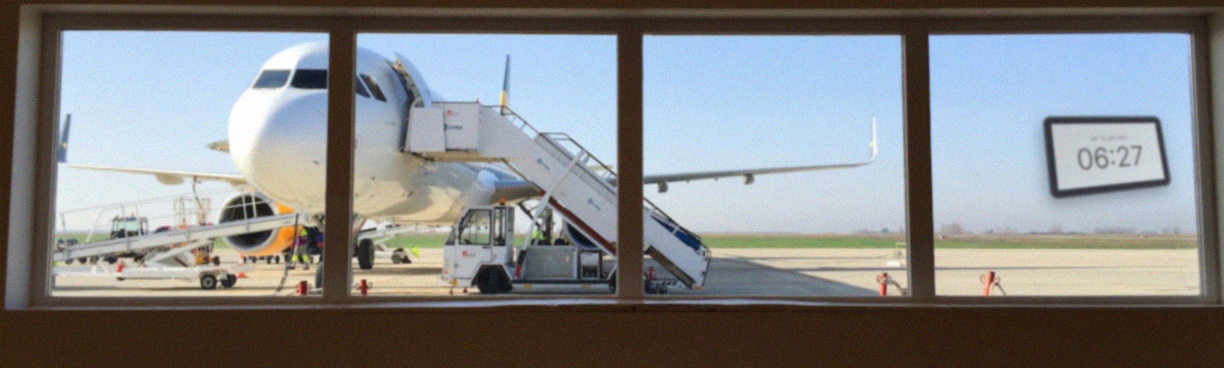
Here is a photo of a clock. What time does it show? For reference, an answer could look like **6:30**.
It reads **6:27**
